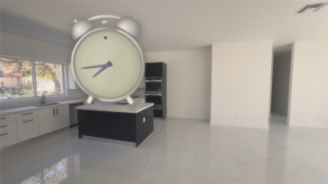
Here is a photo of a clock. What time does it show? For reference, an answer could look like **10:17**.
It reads **7:44**
